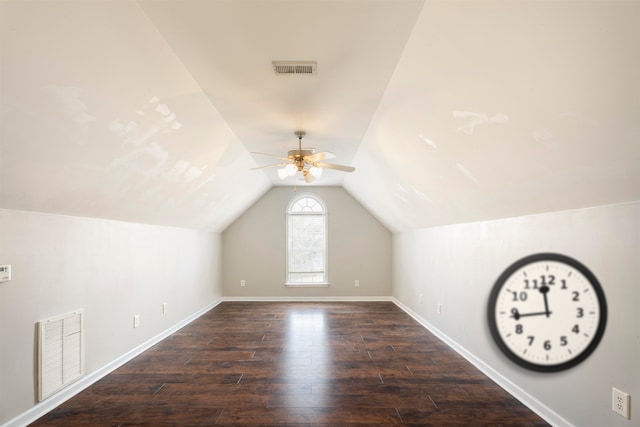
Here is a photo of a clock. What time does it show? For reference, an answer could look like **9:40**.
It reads **11:44**
